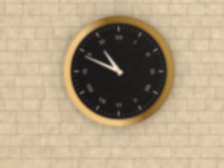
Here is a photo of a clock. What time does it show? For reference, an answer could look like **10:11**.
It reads **10:49**
